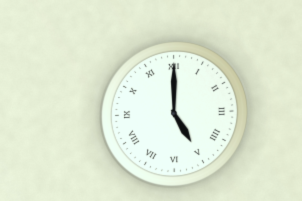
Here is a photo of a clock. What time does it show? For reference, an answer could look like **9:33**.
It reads **5:00**
